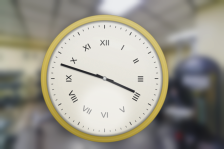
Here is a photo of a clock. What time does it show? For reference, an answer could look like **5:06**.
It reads **3:48**
